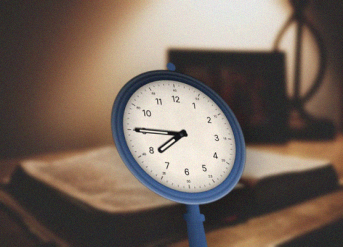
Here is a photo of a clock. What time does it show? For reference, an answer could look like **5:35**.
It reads **7:45**
